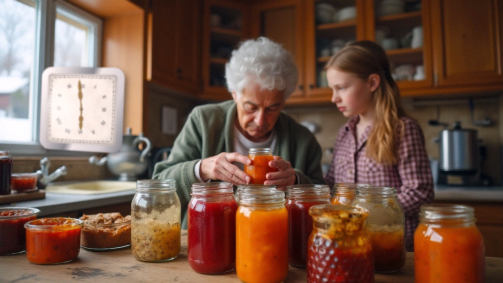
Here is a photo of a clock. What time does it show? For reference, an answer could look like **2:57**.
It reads **5:59**
